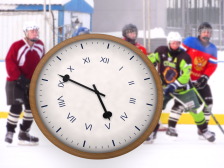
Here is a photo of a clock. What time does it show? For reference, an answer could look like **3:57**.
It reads **4:47**
